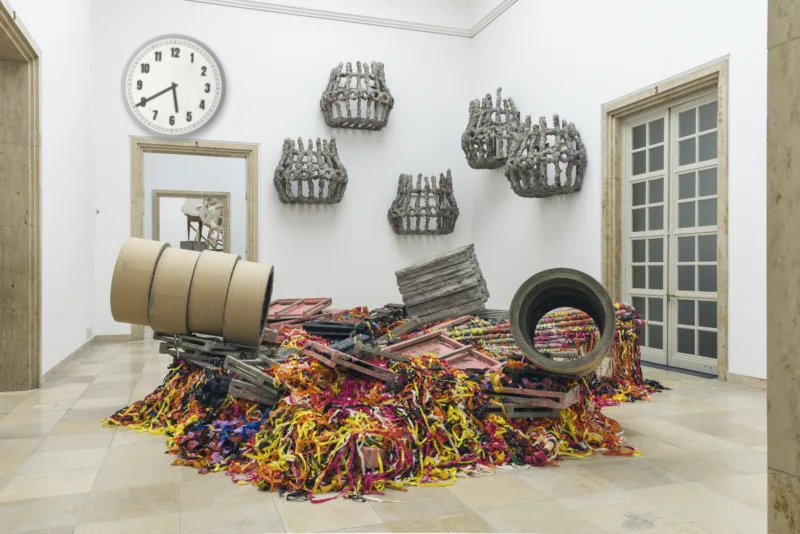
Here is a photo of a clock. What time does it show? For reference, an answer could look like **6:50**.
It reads **5:40**
